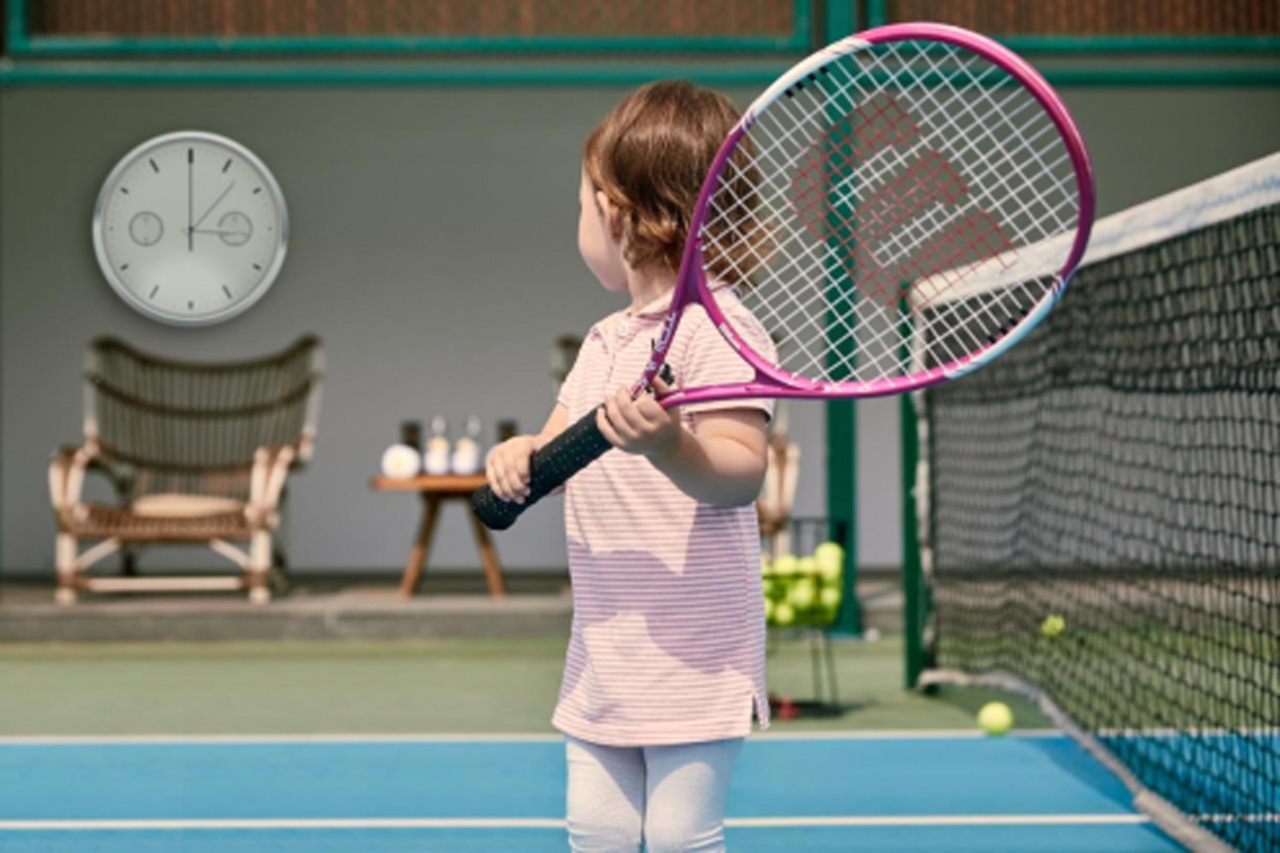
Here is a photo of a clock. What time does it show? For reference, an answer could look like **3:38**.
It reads **3:07**
